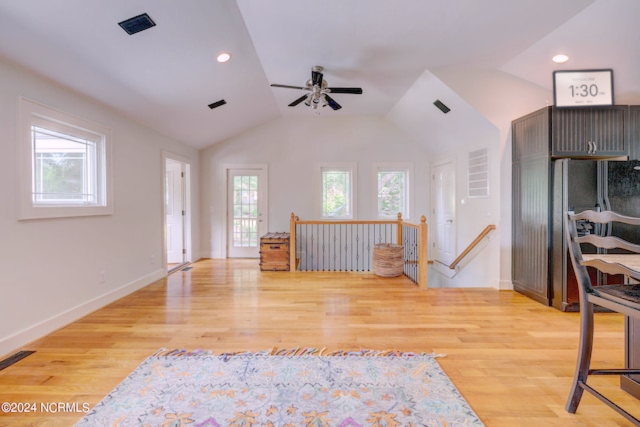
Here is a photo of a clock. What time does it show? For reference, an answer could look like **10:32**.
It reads **1:30**
